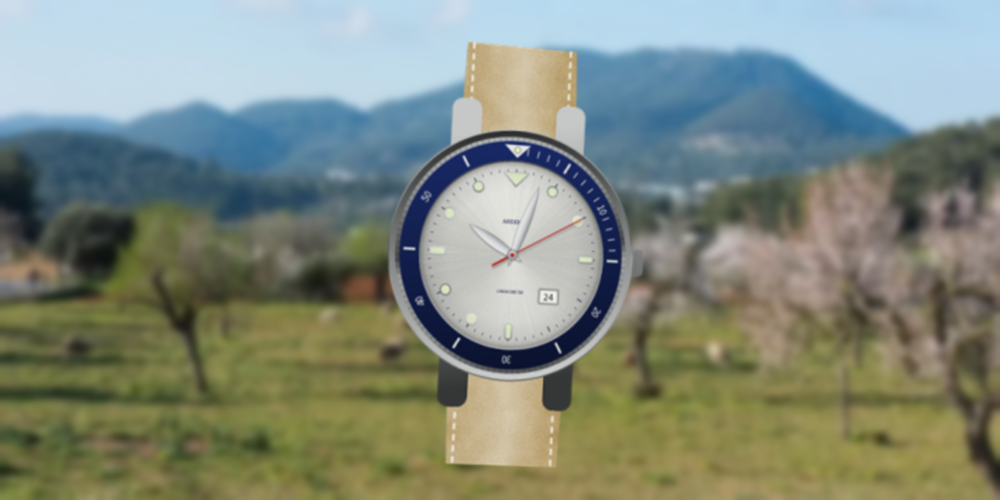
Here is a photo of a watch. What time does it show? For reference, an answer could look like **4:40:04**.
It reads **10:03:10**
